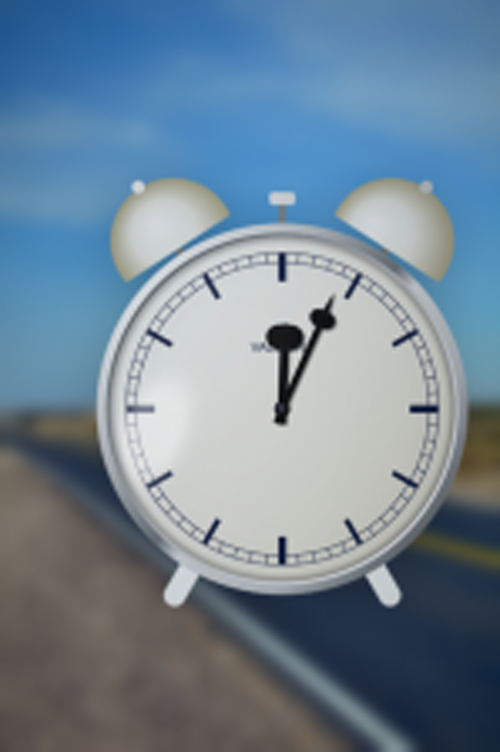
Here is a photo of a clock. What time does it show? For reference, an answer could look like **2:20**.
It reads **12:04**
